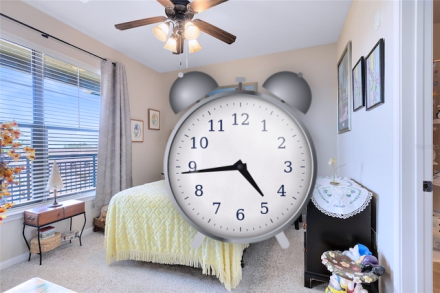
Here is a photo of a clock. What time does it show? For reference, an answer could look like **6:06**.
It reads **4:44**
